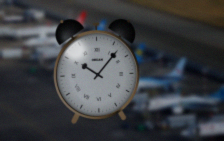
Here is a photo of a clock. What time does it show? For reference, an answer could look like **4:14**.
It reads **10:07**
